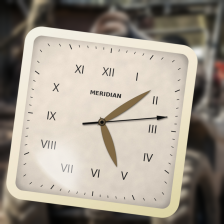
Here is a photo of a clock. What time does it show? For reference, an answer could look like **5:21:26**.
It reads **5:08:13**
